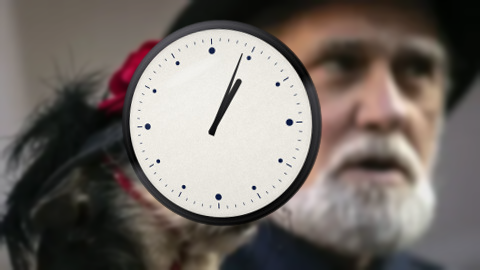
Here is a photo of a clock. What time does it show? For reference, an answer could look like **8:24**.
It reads **1:04**
